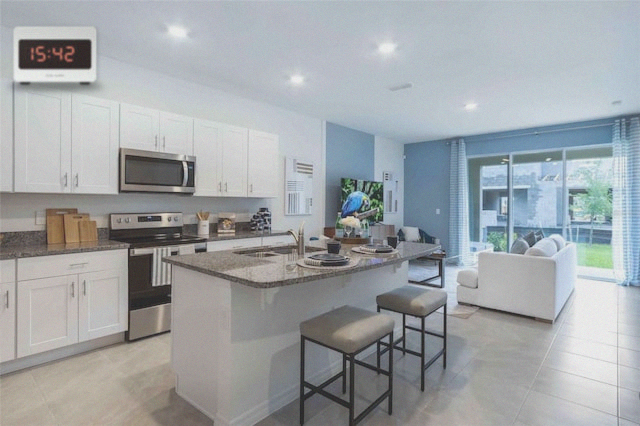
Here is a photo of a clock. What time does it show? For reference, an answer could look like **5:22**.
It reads **15:42**
